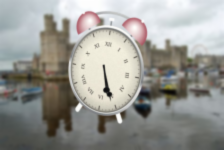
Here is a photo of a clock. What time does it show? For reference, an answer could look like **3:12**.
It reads **5:26**
